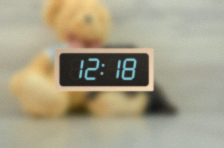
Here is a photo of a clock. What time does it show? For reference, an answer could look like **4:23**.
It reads **12:18**
